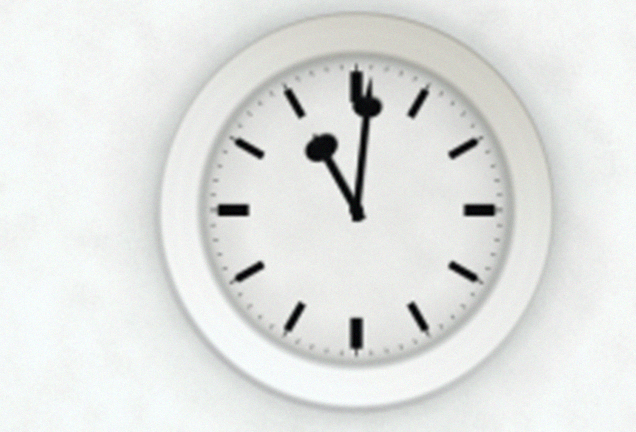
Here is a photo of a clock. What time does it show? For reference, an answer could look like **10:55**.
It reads **11:01**
